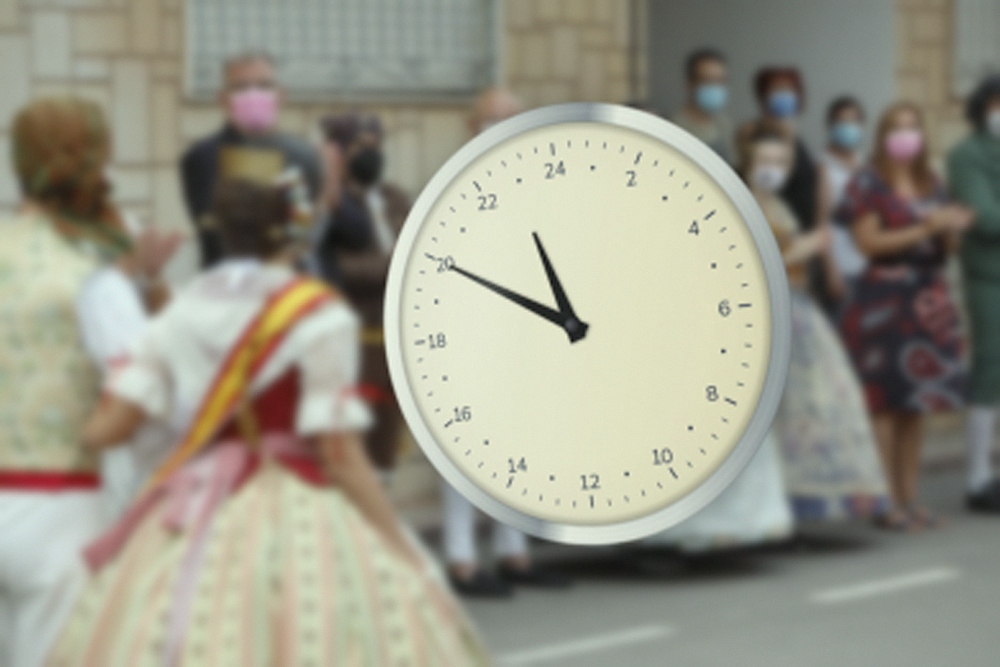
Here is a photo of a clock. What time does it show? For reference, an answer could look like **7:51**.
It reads **22:50**
